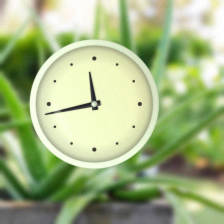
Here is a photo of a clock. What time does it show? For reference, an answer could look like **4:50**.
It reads **11:43**
